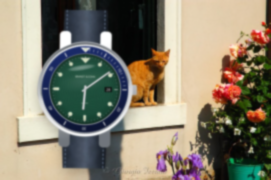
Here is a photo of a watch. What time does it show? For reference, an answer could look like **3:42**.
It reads **6:09**
